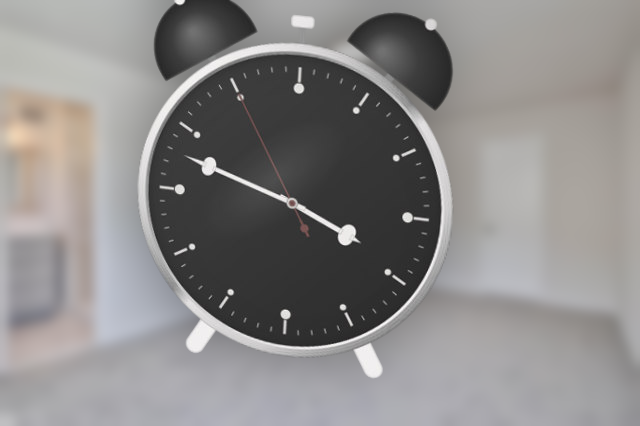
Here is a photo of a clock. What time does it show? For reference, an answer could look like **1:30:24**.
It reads **3:47:55**
